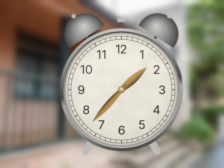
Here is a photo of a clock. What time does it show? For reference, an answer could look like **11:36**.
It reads **1:37**
